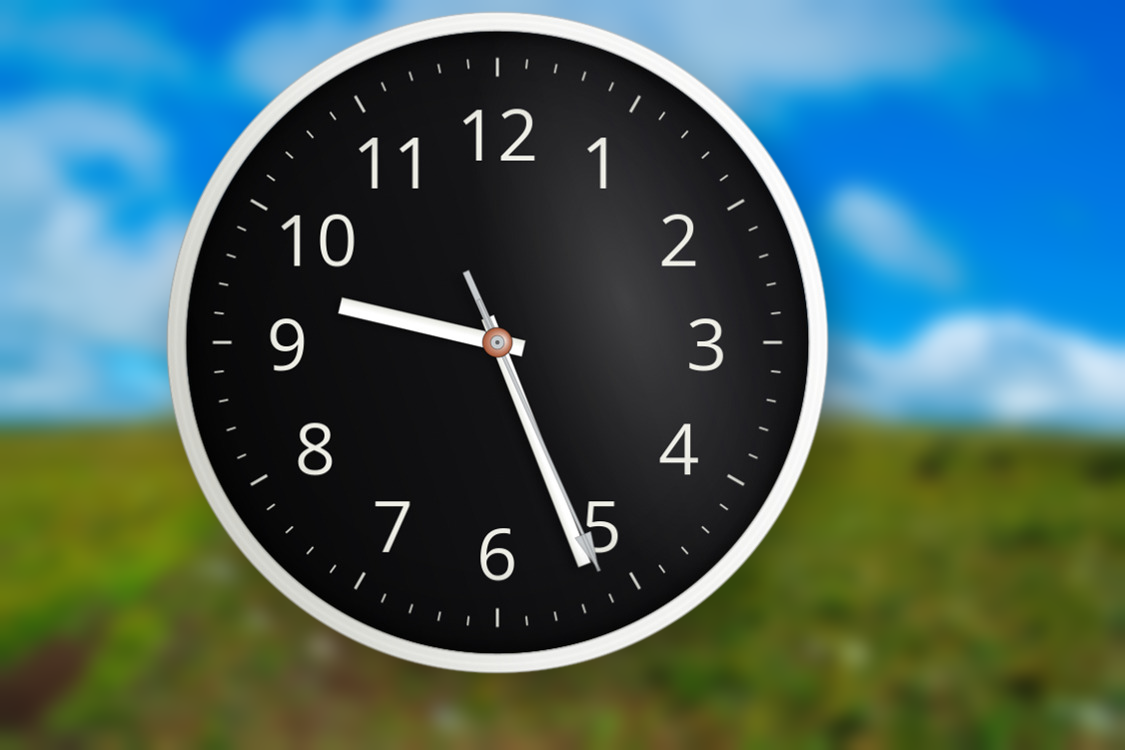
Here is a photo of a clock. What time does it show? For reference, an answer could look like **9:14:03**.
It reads **9:26:26**
